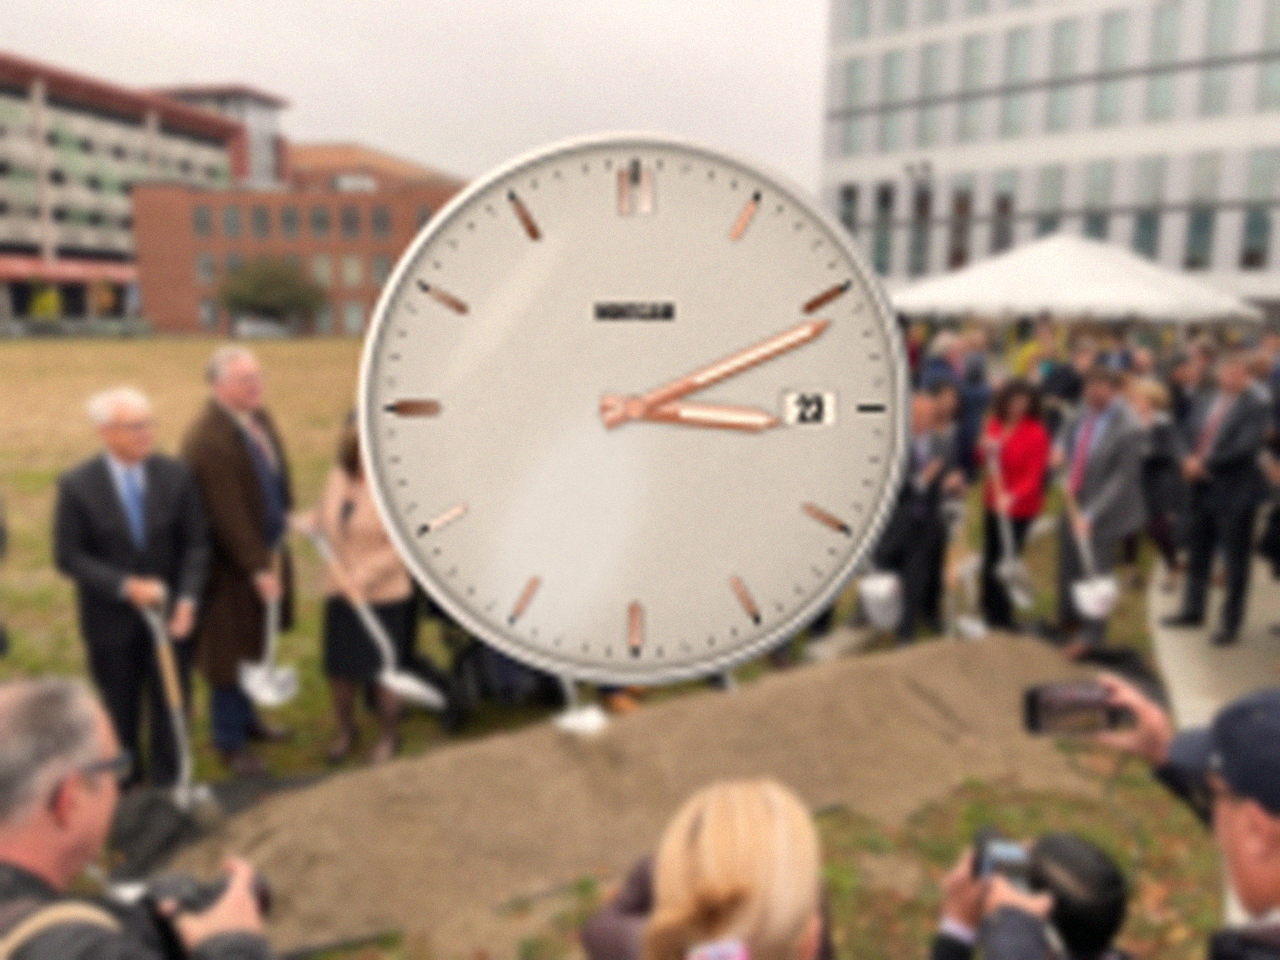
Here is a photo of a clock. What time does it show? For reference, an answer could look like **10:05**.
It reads **3:11**
